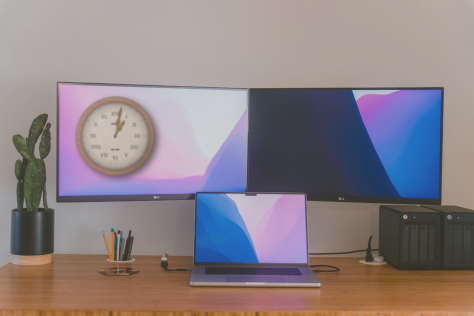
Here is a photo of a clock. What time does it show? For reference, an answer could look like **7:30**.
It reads **1:02**
